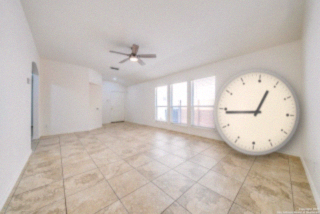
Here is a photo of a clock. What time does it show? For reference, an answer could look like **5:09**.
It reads **12:44**
